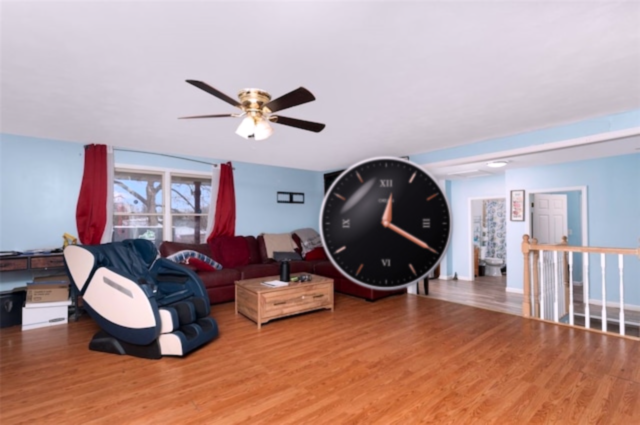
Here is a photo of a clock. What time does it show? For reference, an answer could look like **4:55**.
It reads **12:20**
